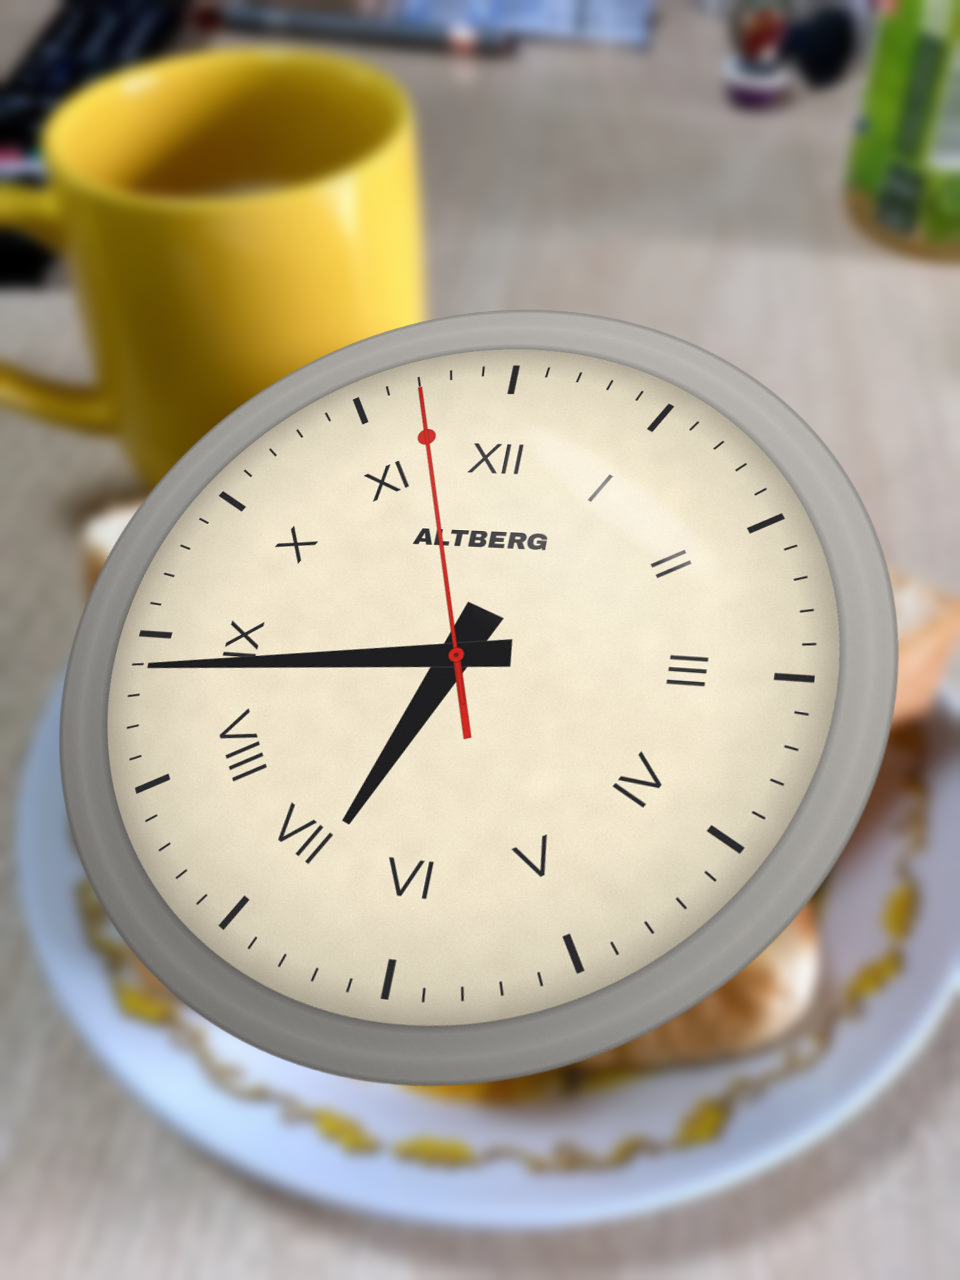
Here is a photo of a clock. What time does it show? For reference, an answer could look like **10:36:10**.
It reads **6:43:57**
